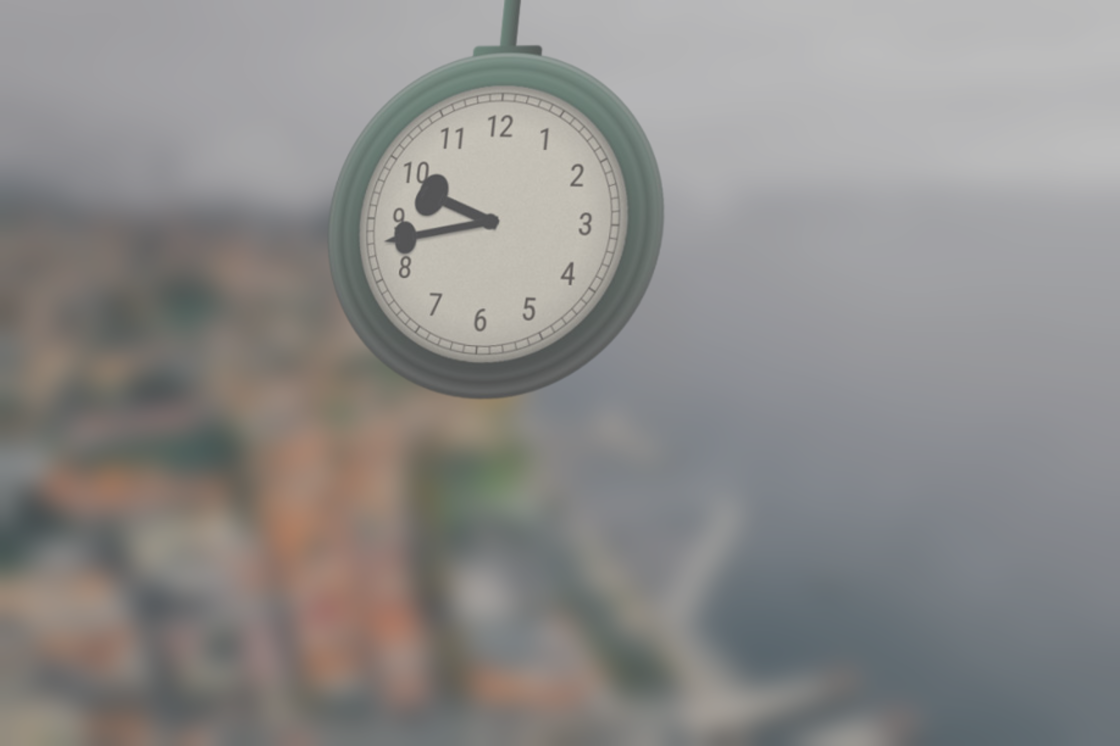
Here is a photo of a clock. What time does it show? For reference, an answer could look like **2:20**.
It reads **9:43**
